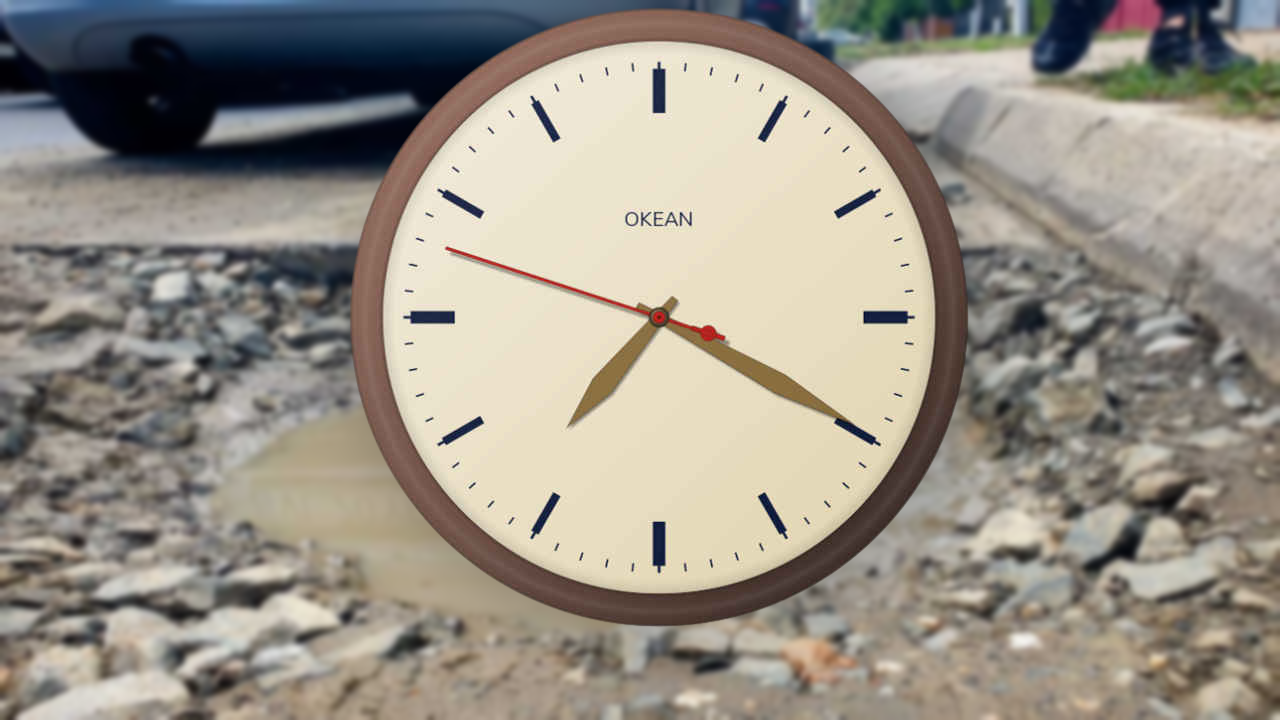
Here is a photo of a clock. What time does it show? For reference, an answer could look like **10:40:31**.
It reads **7:19:48**
